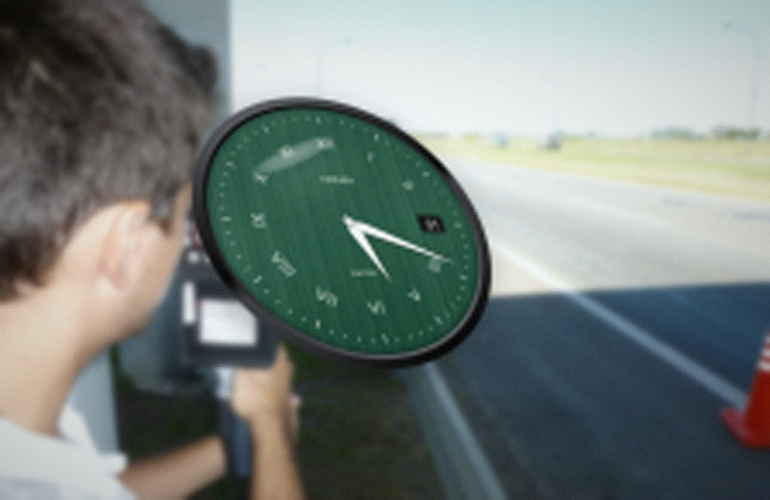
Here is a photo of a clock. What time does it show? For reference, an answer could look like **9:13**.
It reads **5:19**
